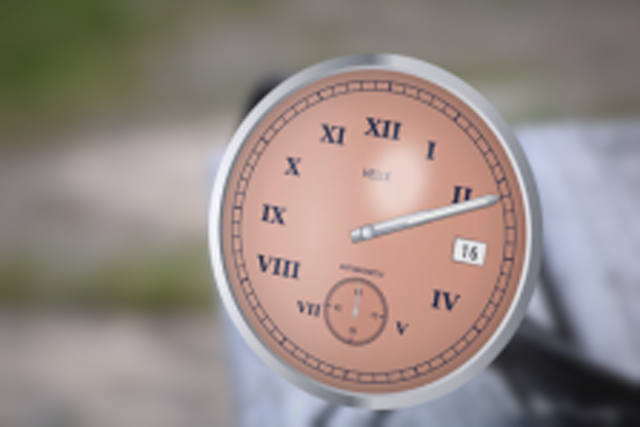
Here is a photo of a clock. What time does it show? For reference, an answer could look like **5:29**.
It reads **2:11**
